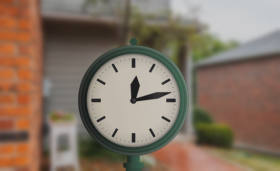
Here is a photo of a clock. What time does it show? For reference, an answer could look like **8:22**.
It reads **12:13**
